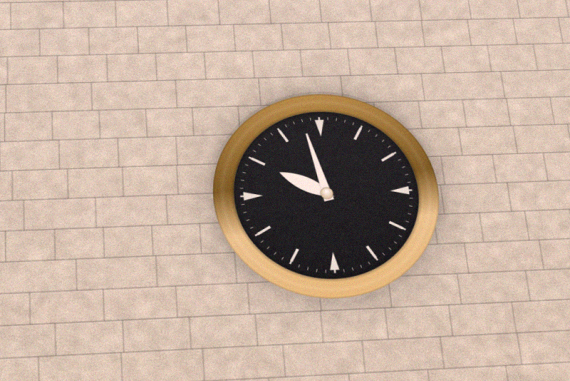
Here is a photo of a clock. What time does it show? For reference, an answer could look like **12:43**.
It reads **9:58**
